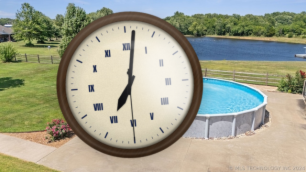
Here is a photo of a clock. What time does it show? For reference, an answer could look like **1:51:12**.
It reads **7:01:30**
